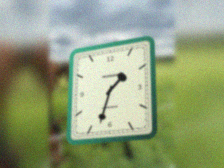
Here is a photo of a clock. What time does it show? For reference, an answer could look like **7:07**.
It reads **1:33**
